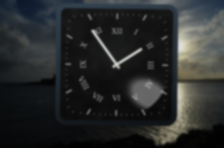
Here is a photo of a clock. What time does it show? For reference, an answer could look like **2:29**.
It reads **1:54**
